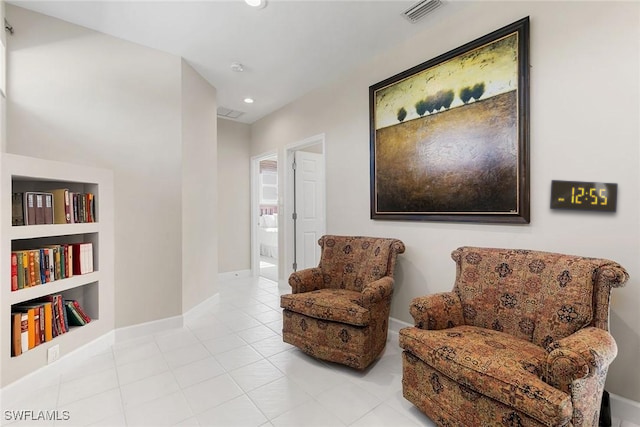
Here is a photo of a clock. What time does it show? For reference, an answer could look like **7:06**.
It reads **12:55**
